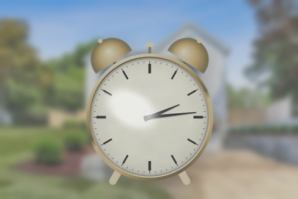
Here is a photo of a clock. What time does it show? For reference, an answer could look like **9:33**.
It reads **2:14**
